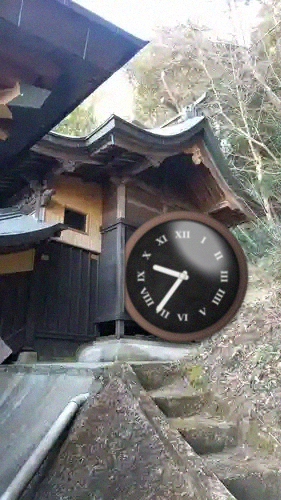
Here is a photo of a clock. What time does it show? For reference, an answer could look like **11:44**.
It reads **9:36**
